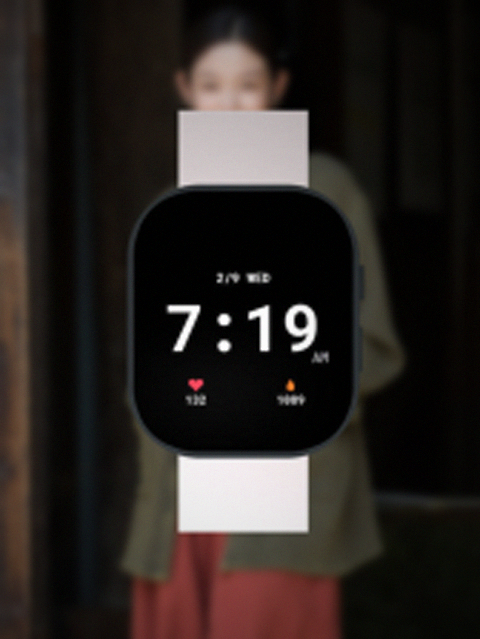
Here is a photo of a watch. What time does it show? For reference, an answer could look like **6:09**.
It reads **7:19**
